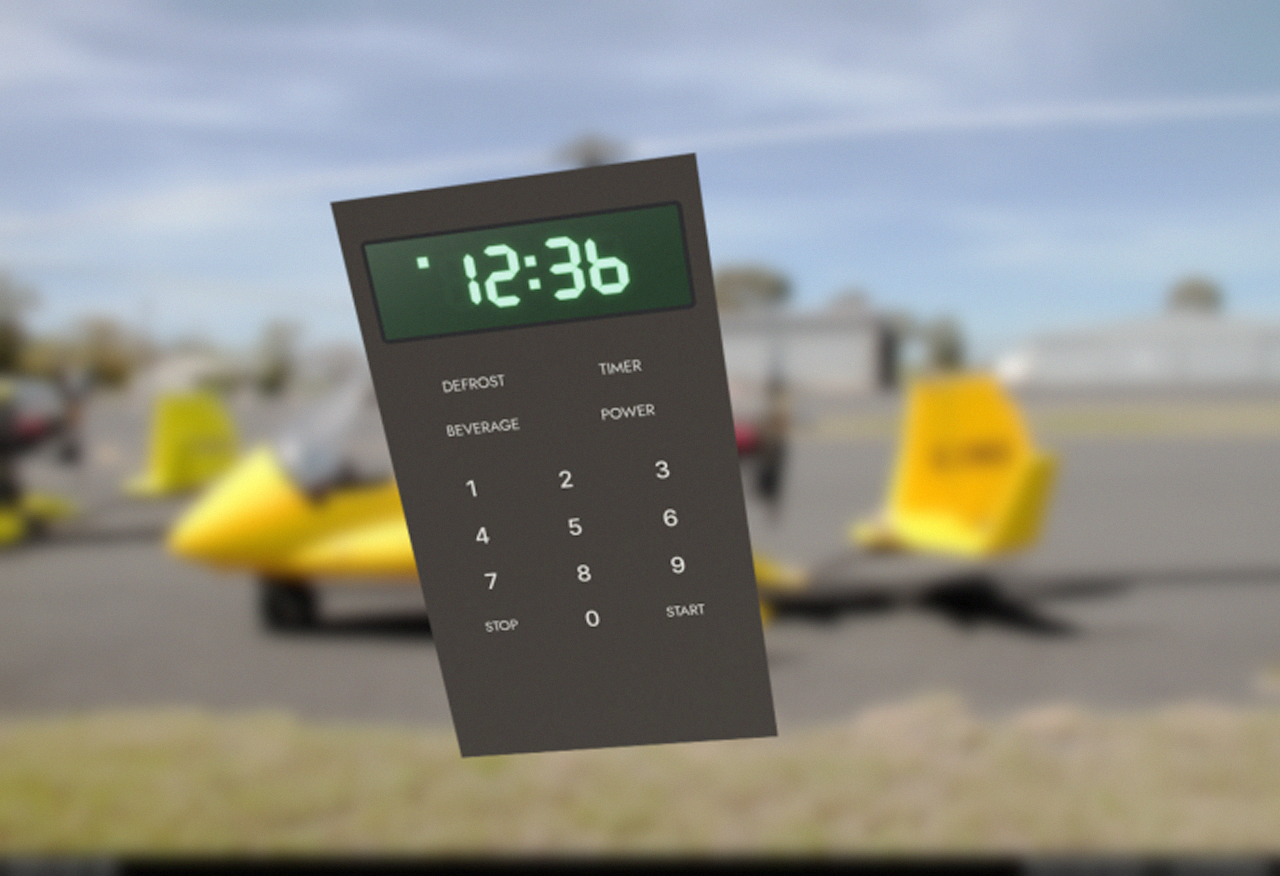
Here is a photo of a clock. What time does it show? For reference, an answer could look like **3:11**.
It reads **12:36**
